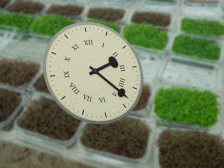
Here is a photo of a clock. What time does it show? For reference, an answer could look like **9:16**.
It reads **2:23**
